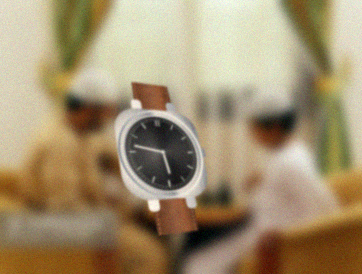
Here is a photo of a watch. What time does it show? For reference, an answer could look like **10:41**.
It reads **5:47**
